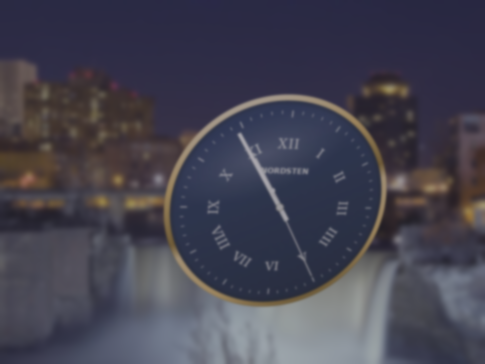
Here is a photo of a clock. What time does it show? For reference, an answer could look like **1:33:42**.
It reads **10:54:25**
